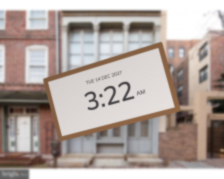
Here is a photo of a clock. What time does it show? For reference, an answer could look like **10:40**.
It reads **3:22**
